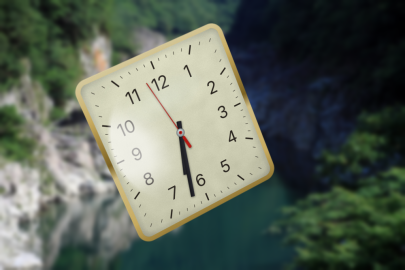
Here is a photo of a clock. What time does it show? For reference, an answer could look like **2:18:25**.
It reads **6:31:58**
